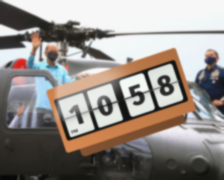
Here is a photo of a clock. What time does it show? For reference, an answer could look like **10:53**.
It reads **10:58**
